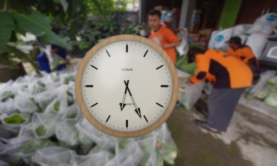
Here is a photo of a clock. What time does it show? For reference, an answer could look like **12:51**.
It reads **6:26**
